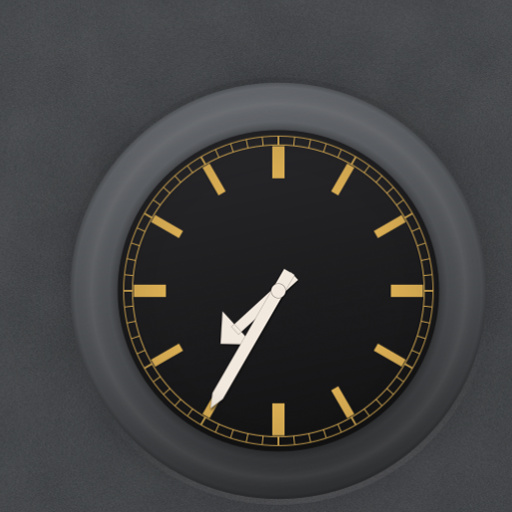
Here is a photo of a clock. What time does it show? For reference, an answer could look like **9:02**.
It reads **7:35**
